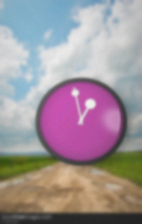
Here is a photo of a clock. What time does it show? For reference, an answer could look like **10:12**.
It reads **12:58**
